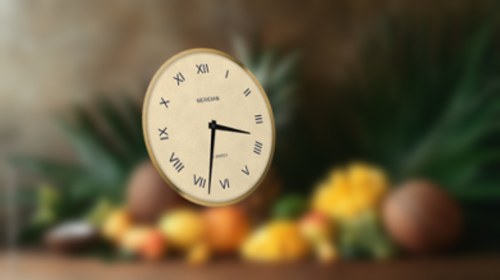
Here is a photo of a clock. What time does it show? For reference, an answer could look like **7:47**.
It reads **3:33**
